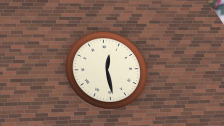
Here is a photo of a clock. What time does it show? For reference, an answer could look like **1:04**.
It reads **12:29**
